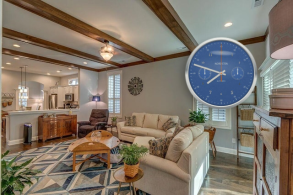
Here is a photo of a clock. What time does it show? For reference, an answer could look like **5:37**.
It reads **7:48**
